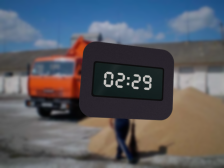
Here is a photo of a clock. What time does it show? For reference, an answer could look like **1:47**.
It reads **2:29**
